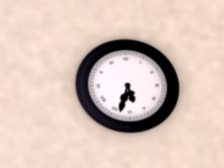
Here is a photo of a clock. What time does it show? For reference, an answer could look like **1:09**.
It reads **5:33**
